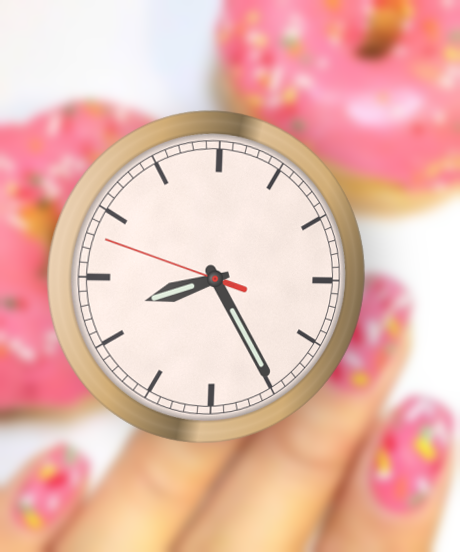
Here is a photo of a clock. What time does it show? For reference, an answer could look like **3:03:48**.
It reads **8:24:48**
